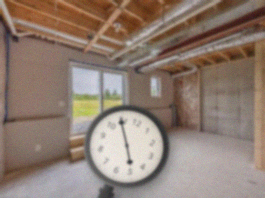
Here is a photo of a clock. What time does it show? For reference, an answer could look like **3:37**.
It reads **4:54**
